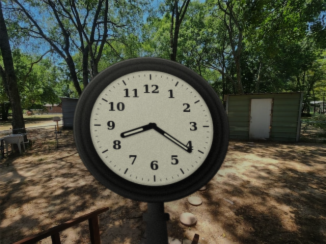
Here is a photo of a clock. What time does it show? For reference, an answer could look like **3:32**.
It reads **8:21**
